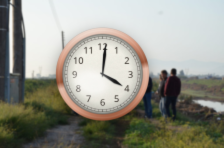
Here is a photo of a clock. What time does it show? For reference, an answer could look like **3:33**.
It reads **4:01**
